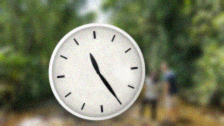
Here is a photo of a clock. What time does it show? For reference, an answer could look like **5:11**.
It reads **11:25**
